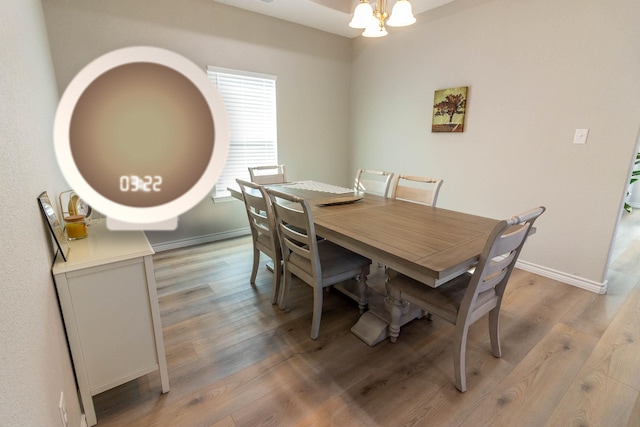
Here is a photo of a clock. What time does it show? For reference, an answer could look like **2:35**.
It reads **3:22**
